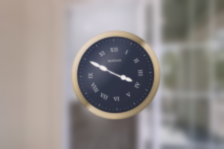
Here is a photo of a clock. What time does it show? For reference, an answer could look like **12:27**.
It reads **3:50**
